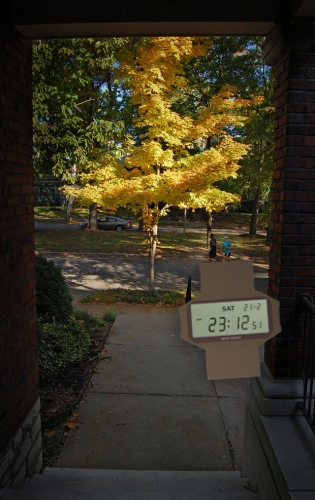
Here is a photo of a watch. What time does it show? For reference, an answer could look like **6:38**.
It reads **23:12**
